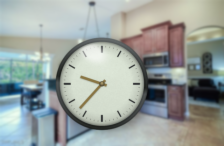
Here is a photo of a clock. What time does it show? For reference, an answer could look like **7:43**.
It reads **9:37**
